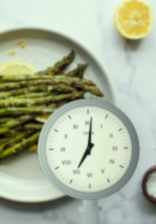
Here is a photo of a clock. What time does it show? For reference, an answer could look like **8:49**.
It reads **7:01**
